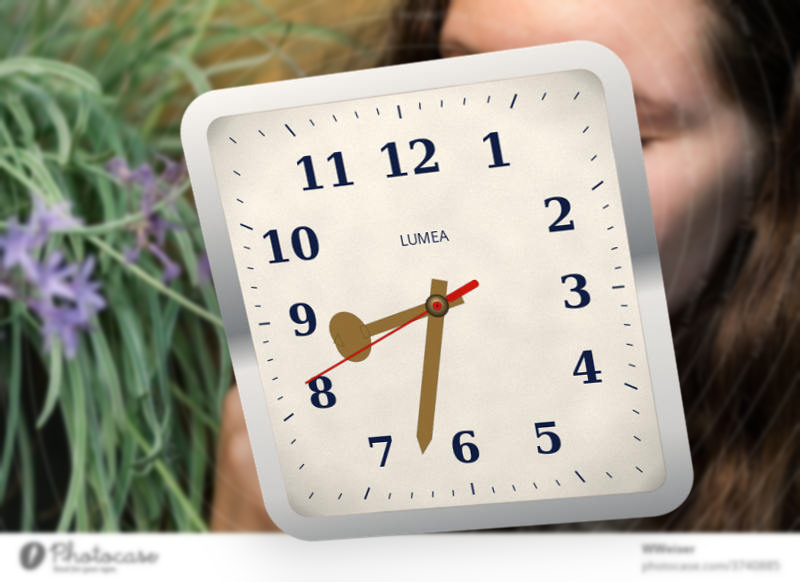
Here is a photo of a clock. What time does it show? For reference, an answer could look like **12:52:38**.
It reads **8:32:41**
